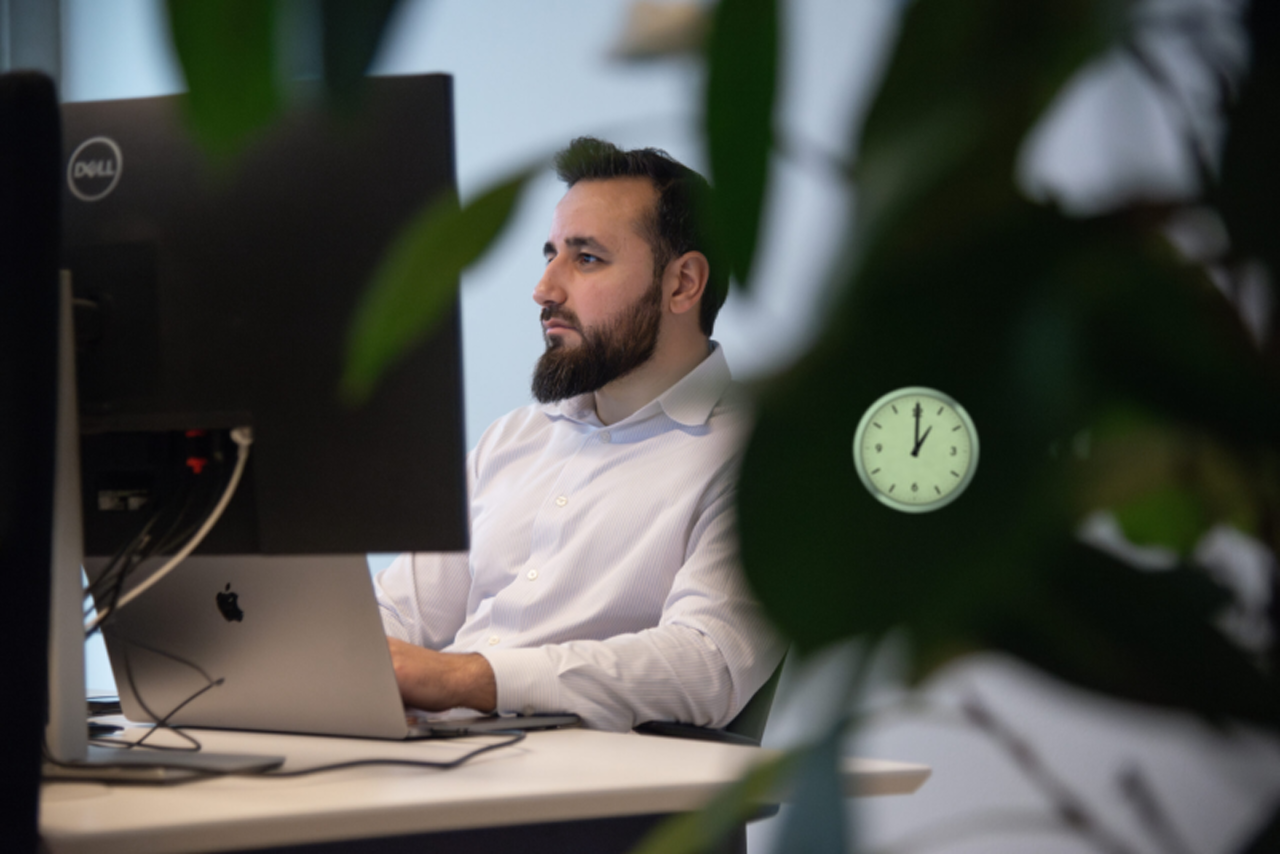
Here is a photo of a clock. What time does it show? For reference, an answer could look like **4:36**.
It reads **1:00**
